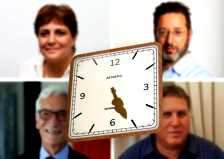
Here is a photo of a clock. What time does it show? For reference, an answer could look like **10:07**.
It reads **5:26**
